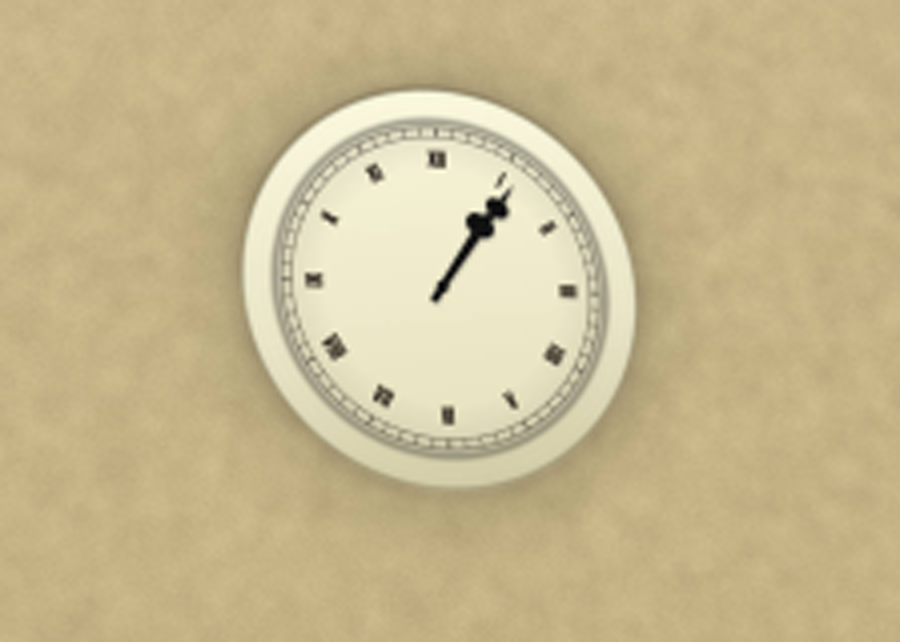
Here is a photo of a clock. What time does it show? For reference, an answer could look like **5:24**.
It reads **1:06**
